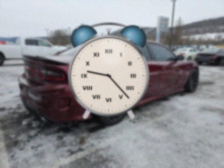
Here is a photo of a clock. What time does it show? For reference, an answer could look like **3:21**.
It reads **9:23**
